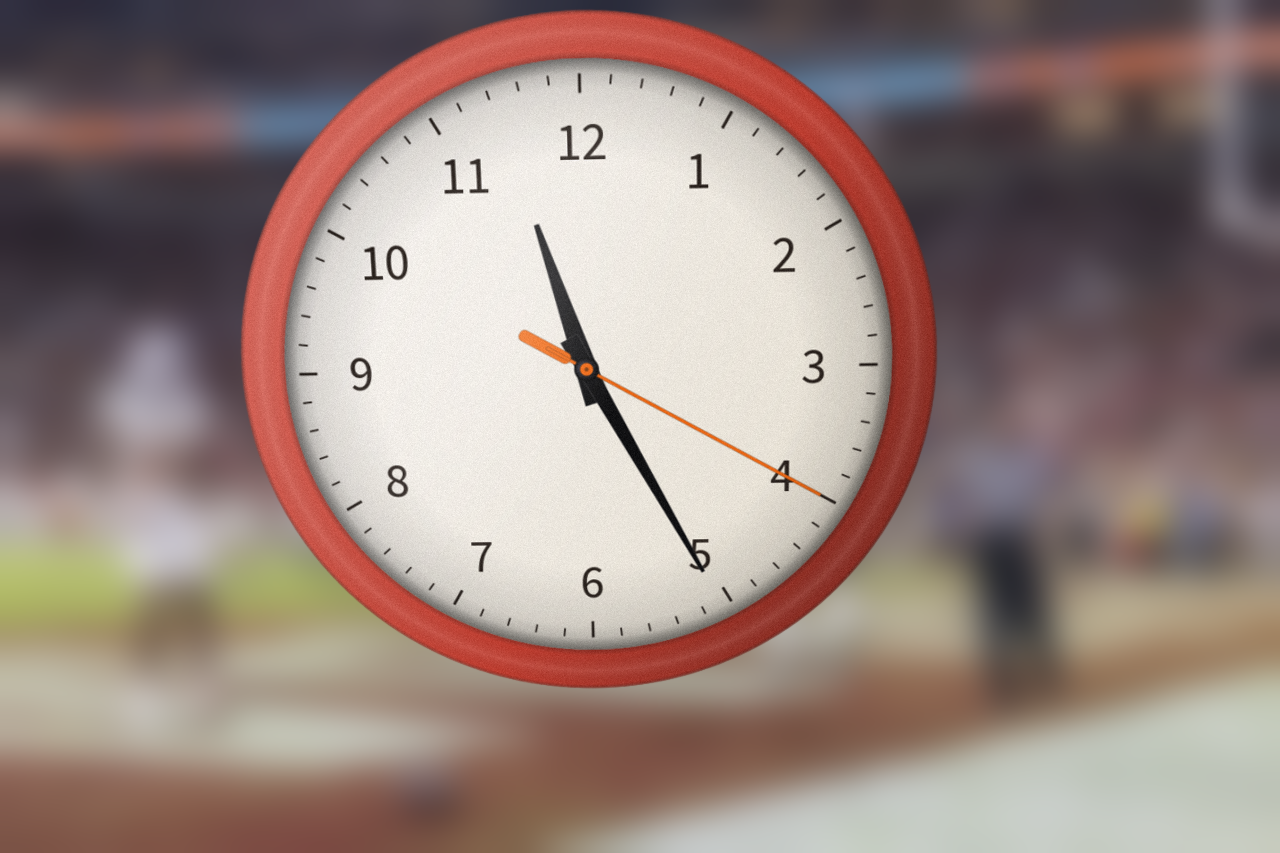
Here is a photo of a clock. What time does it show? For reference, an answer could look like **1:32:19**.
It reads **11:25:20**
